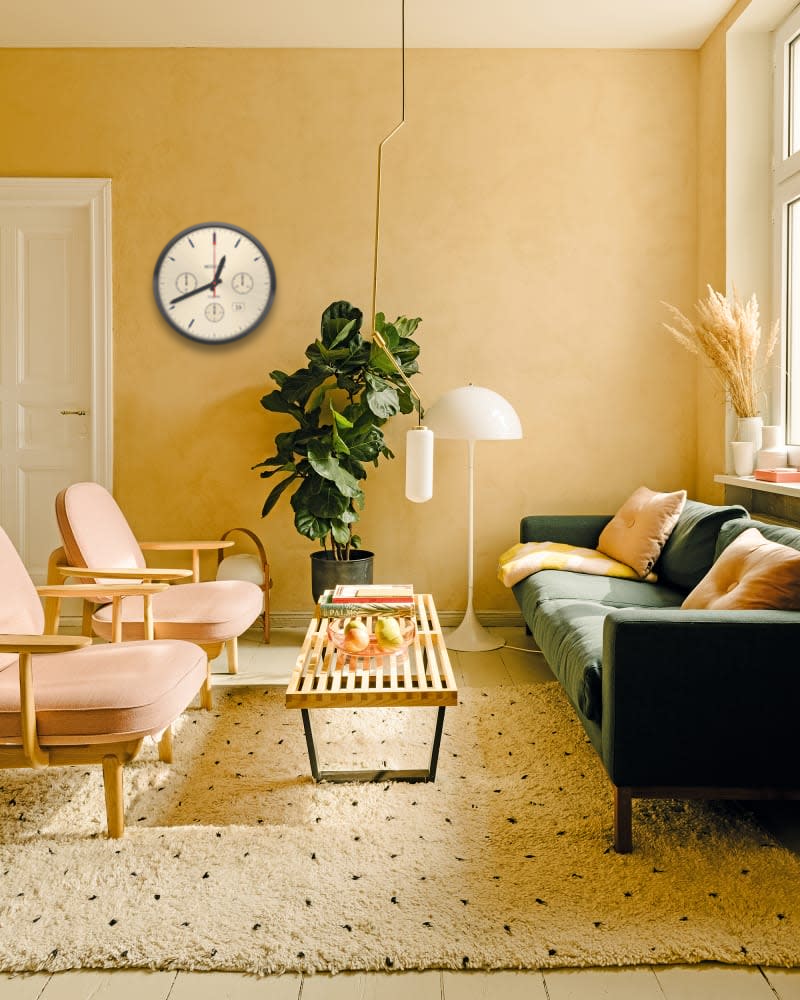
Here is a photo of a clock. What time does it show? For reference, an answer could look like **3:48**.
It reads **12:41**
